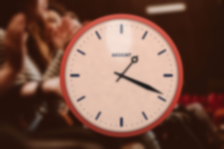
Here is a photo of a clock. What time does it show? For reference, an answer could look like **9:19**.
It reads **1:19**
